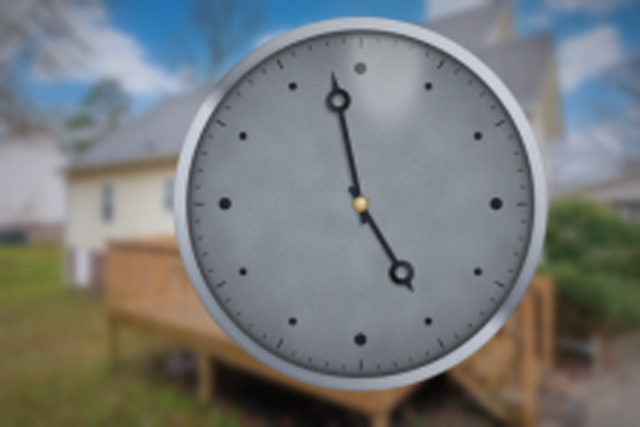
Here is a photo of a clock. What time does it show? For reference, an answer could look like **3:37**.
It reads **4:58**
